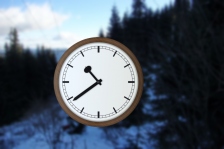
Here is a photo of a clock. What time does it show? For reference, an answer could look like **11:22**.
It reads **10:39**
